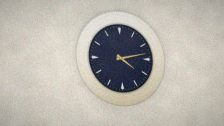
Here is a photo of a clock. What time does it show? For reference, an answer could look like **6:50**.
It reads **4:13**
